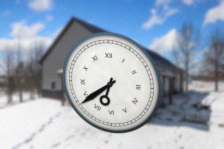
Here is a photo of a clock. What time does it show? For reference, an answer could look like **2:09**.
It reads **6:39**
